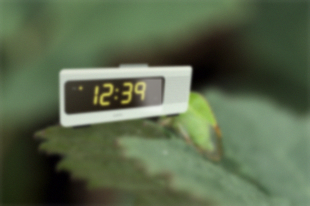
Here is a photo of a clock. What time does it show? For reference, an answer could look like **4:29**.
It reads **12:39**
